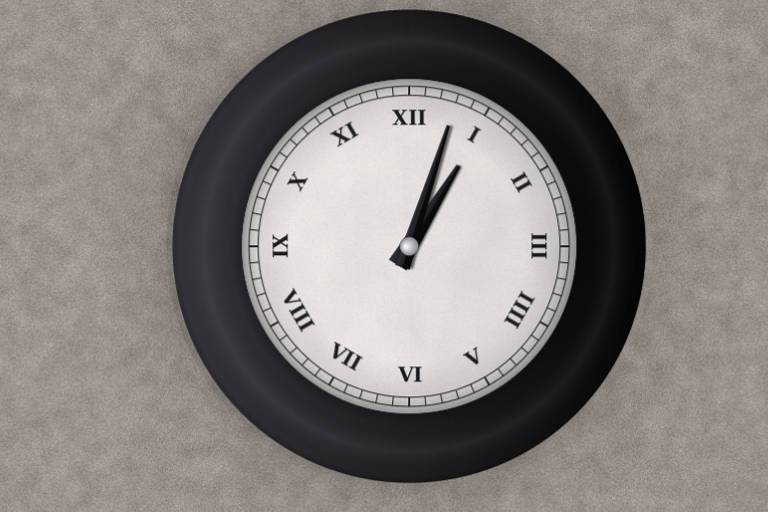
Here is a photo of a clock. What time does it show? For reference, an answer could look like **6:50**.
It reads **1:03**
